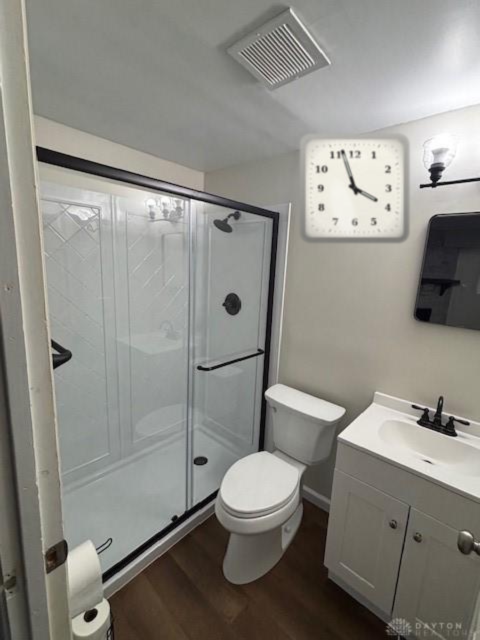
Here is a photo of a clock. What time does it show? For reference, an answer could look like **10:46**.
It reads **3:57**
